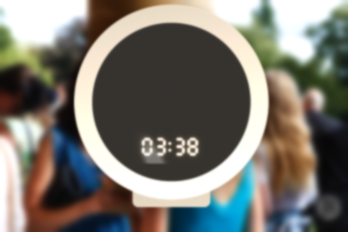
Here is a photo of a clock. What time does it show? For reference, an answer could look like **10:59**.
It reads **3:38**
